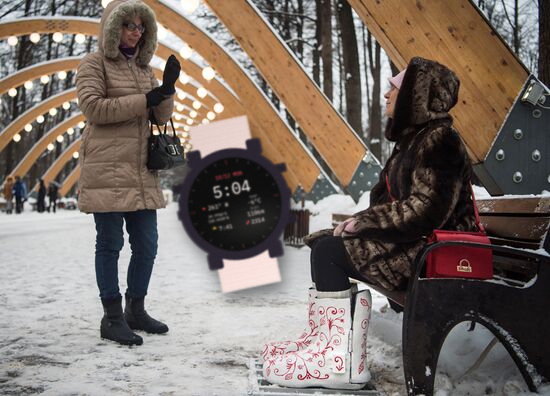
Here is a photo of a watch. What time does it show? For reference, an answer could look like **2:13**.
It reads **5:04**
